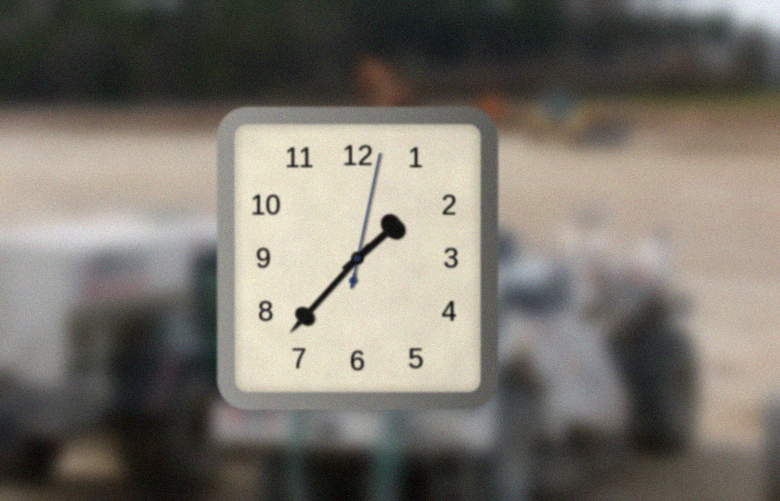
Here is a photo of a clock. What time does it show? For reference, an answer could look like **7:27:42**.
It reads **1:37:02**
